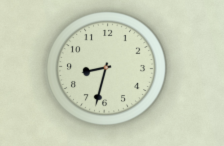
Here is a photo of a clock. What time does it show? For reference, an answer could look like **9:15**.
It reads **8:32**
